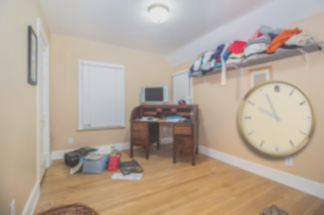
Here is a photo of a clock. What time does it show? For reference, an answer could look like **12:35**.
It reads **9:56**
